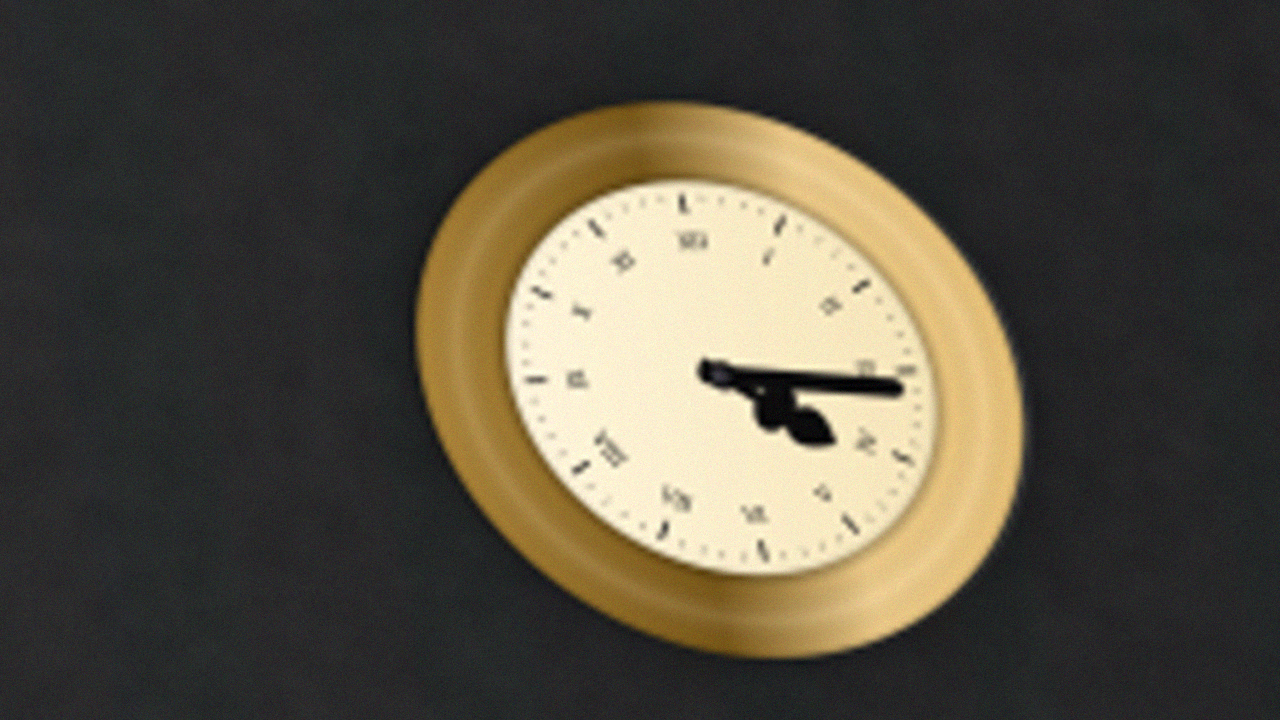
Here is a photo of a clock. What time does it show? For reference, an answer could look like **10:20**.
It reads **4:16**
